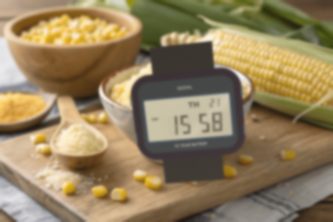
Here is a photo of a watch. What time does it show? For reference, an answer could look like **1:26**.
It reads **15:58**
